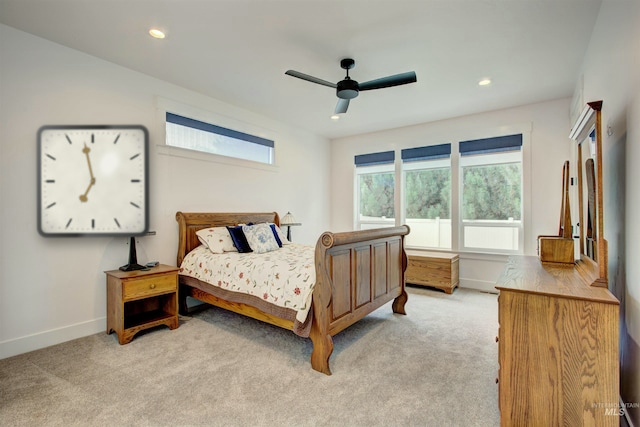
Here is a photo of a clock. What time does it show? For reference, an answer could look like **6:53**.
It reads **6:58**
